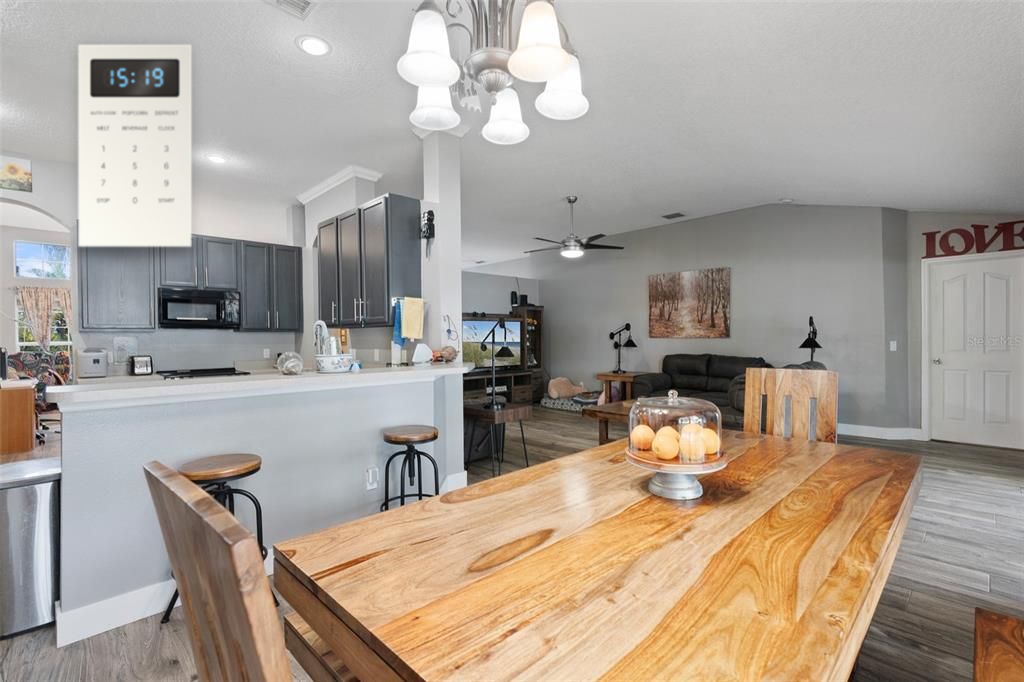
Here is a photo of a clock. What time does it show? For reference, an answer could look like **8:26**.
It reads **15:19**
